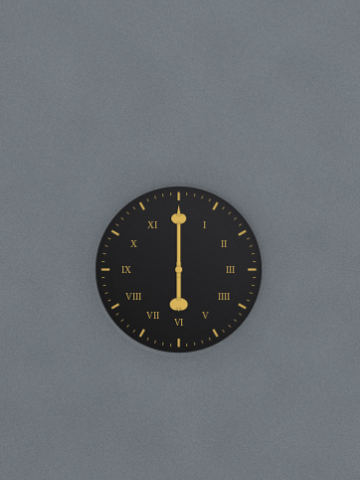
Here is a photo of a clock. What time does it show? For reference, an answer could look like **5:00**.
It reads **6:00**
